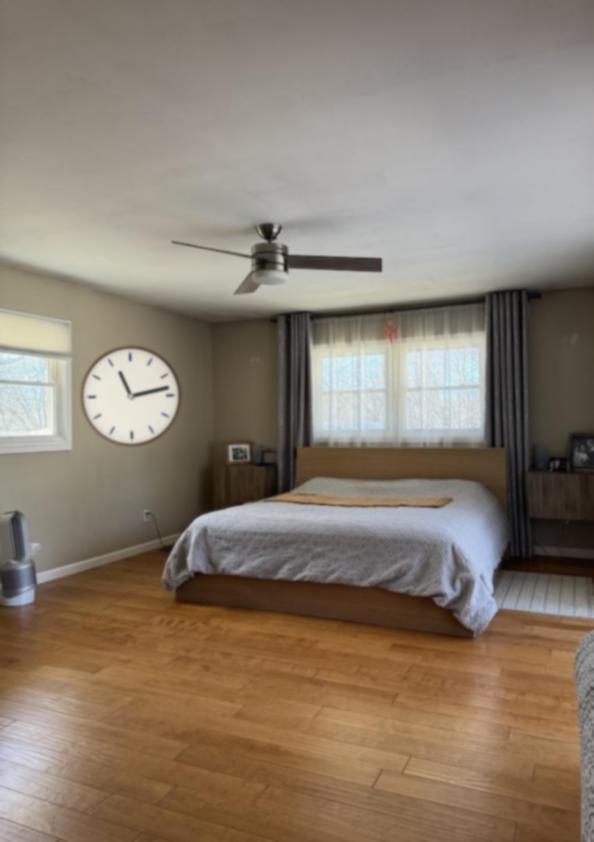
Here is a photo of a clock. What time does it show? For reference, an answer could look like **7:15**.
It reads **11:13**
